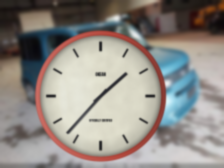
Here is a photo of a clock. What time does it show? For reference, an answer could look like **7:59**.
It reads **1:37**
